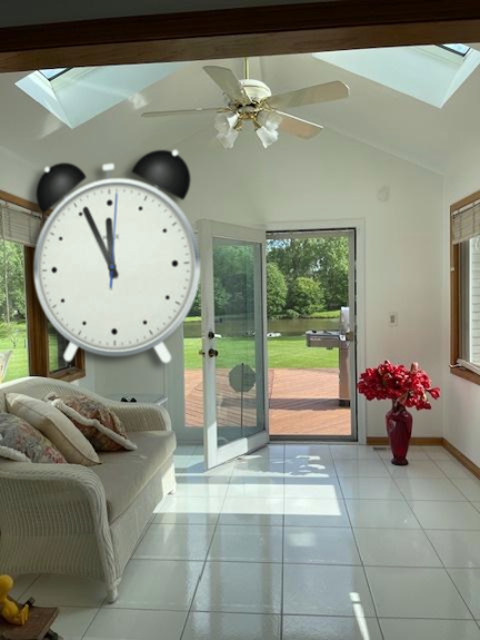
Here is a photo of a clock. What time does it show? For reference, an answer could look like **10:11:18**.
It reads **11:56:01**
